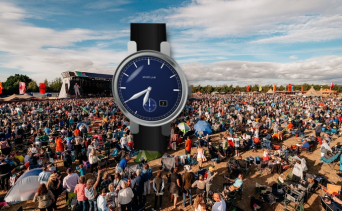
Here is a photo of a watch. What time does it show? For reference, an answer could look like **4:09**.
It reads **6:40**
